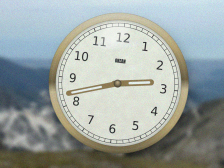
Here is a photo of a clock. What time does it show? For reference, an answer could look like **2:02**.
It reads **2:42**
